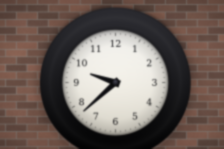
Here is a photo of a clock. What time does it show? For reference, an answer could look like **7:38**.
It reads **9:38**
